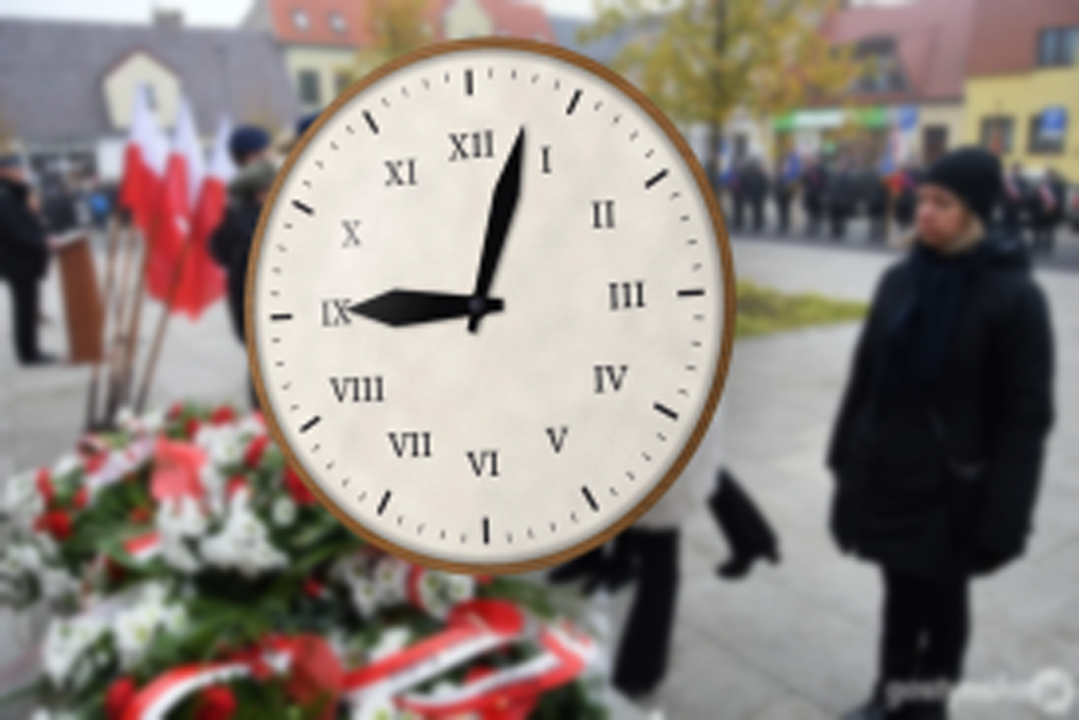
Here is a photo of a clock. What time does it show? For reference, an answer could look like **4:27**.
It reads **9:03**
